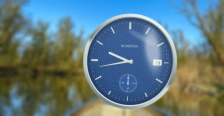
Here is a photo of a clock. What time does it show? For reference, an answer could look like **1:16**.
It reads **9:43**
